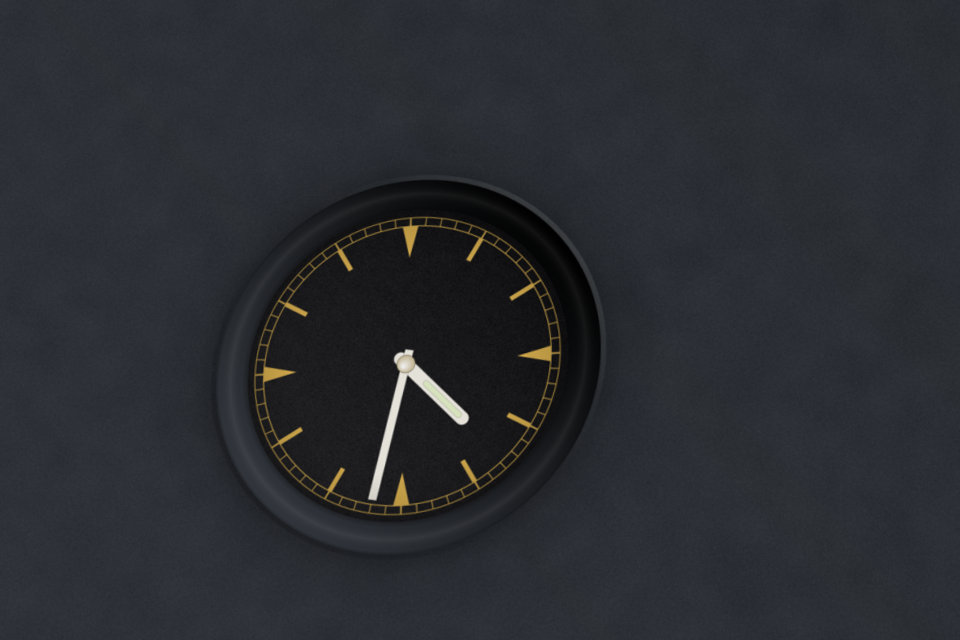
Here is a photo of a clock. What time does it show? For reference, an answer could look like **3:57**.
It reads **4:32**
